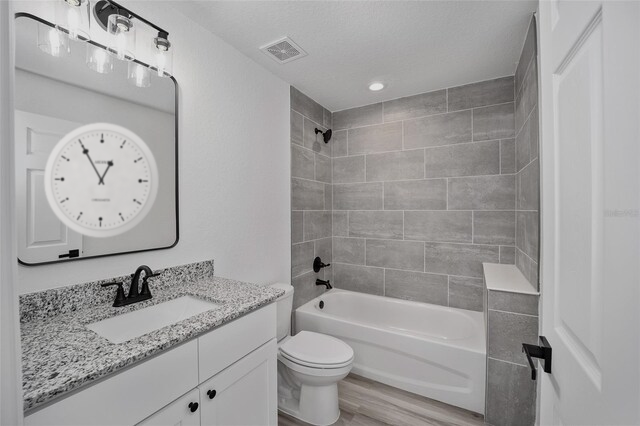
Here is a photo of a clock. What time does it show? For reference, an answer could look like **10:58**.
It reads **12:55**
